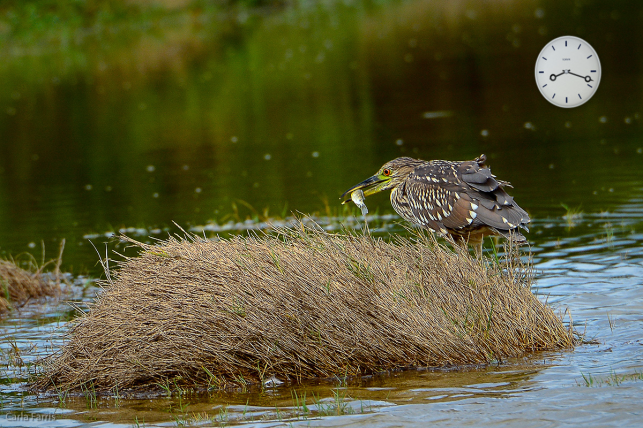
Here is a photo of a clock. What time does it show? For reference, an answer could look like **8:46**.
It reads **8:18**
